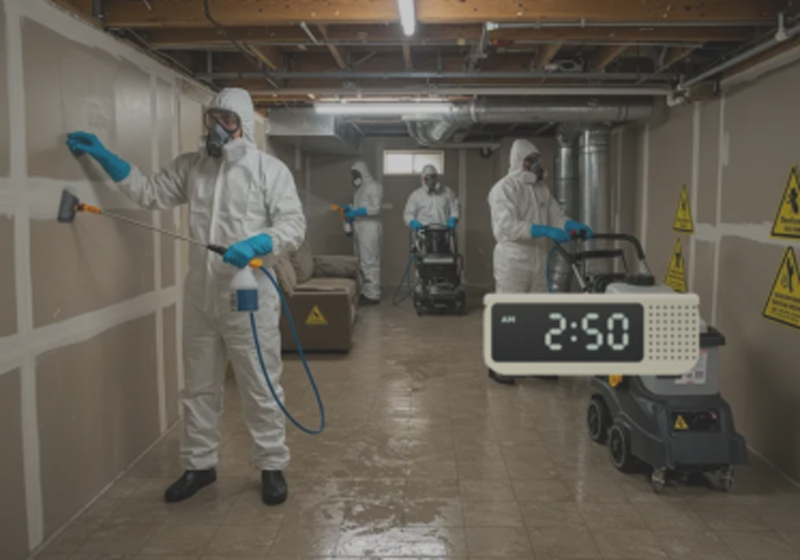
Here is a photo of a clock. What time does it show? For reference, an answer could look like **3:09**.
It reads **2:50**
